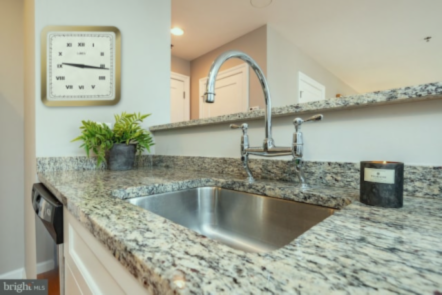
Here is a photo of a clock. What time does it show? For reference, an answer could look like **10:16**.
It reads **9:16**
